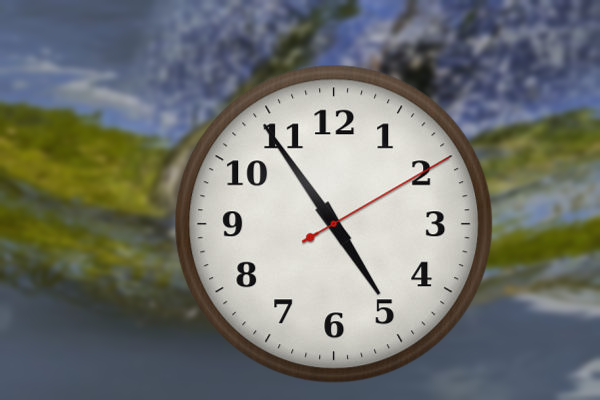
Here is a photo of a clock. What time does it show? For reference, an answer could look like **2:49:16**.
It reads **4:54:10**
